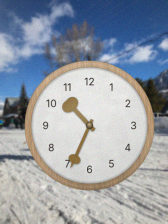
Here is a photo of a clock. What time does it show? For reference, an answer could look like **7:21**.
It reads **10:34**
